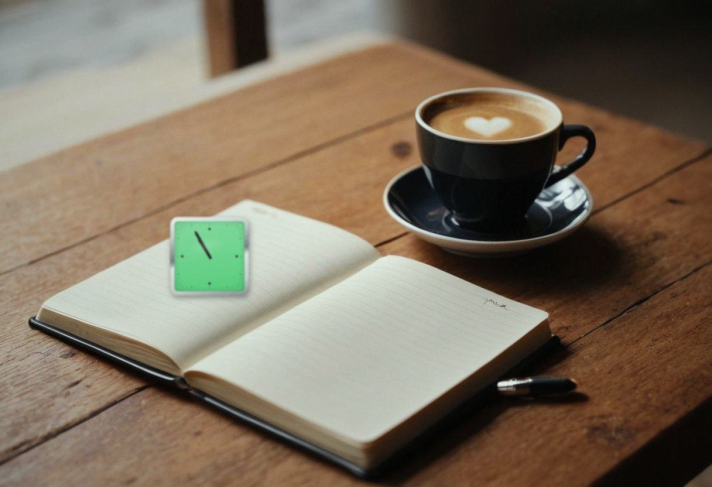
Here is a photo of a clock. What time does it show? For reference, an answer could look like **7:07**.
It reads **10:55**
